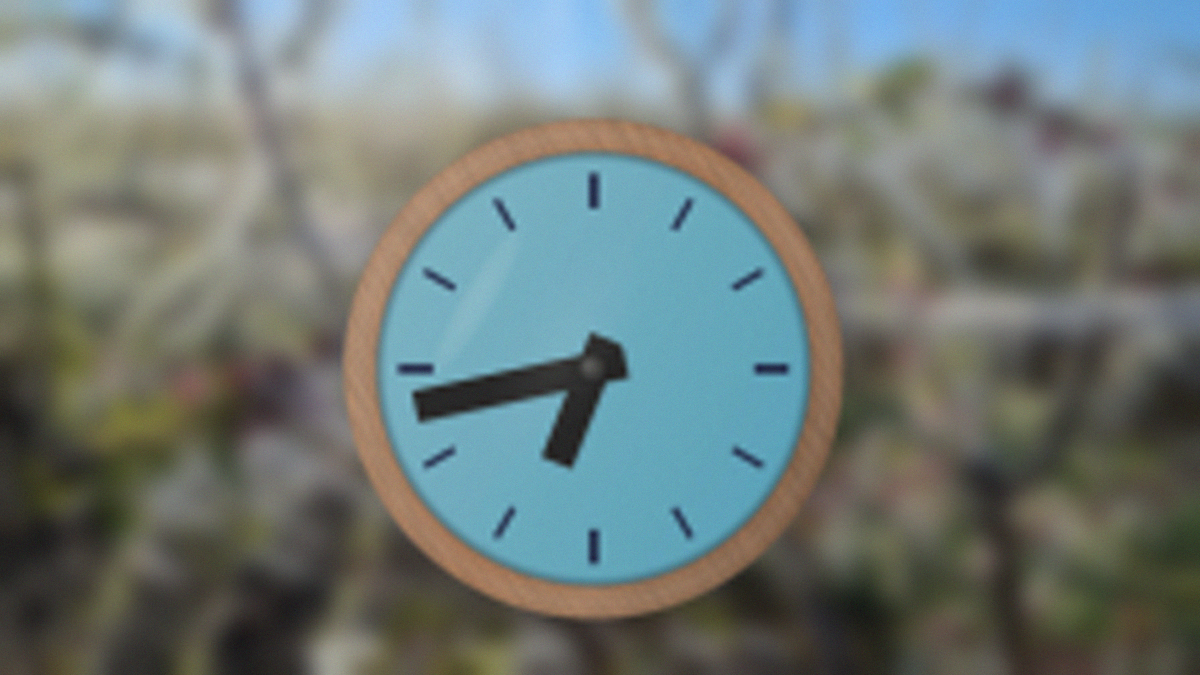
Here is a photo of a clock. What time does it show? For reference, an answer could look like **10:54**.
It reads **6:43**
